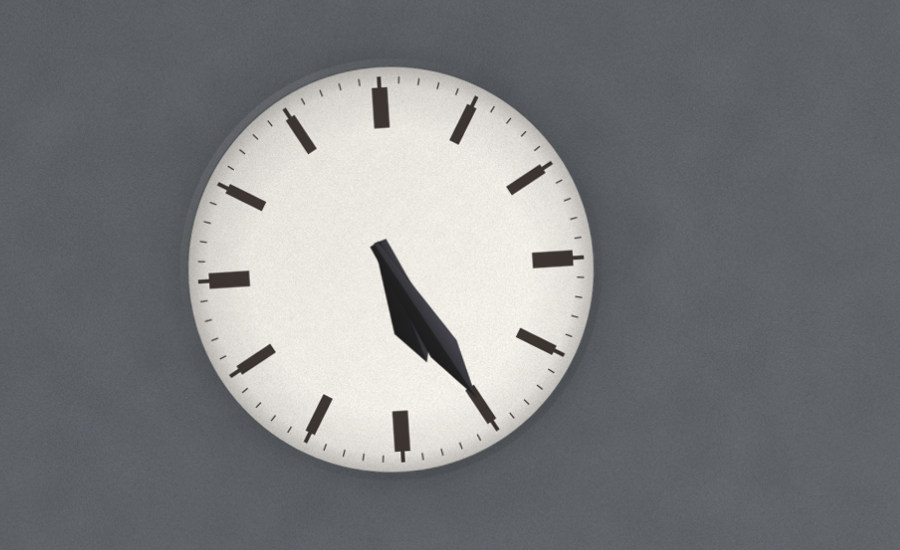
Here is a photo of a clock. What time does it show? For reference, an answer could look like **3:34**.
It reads **5:25**
